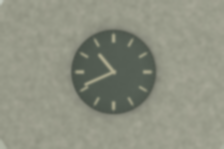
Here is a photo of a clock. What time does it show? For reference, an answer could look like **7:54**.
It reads **10:41**
